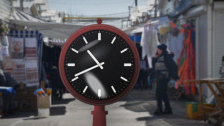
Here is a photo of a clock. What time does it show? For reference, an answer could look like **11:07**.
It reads **10:41**
